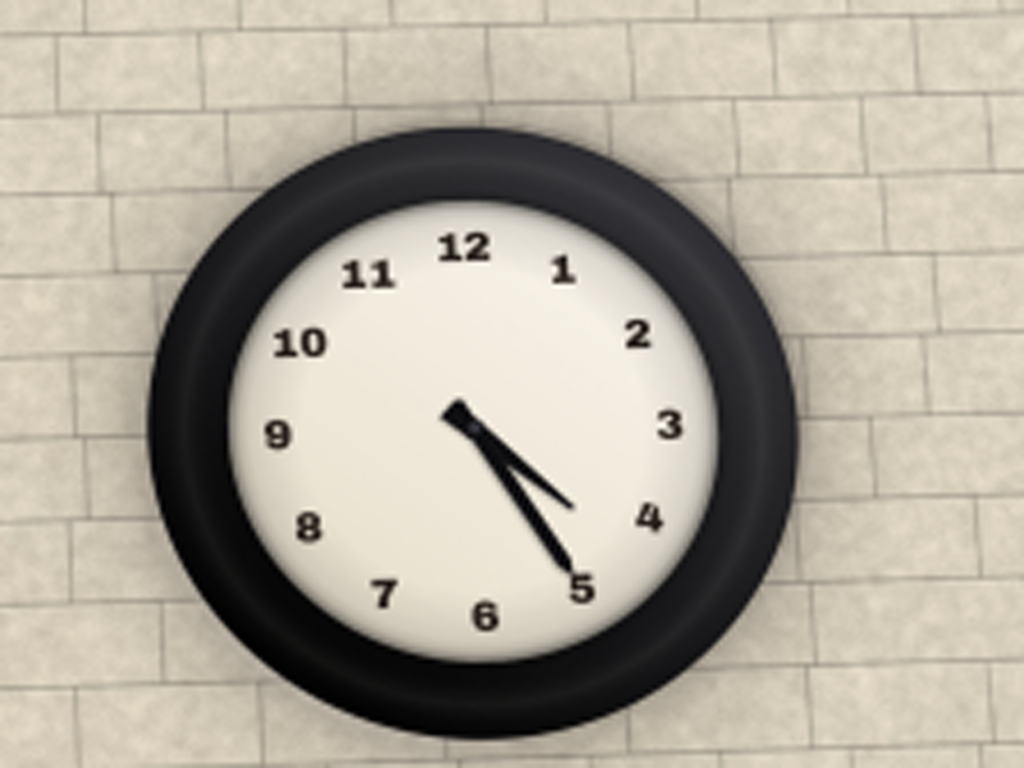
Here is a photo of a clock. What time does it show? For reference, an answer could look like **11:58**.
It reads **4:25**
